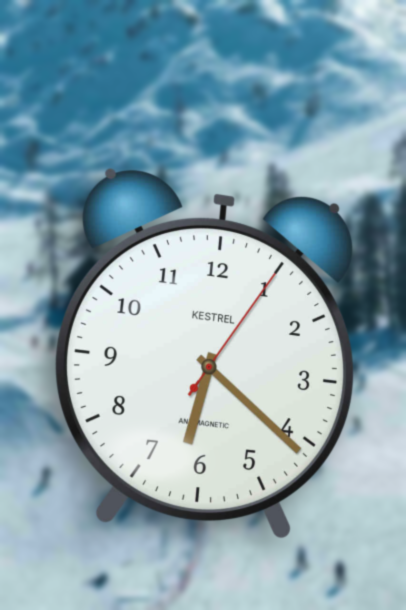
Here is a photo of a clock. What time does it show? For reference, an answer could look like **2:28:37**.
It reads **6:21:05**
